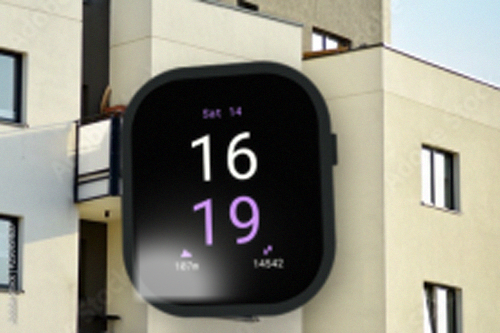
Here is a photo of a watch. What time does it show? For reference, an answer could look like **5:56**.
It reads **16:19**
